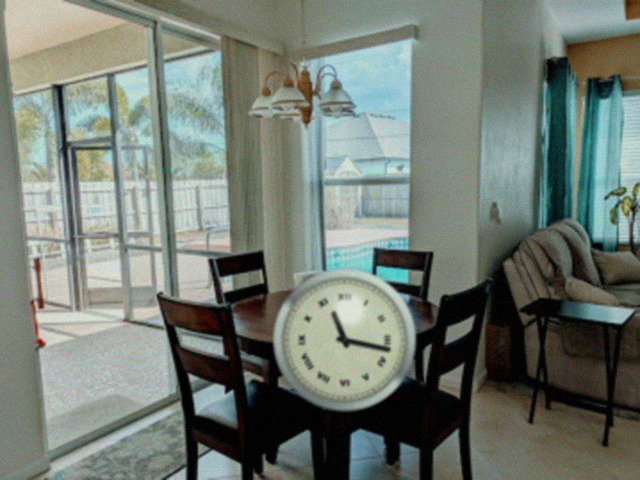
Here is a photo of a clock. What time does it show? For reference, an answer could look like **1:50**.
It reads **11:17**
